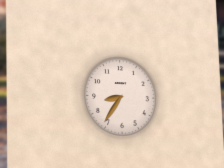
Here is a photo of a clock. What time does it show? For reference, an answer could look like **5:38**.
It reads **8:36**
